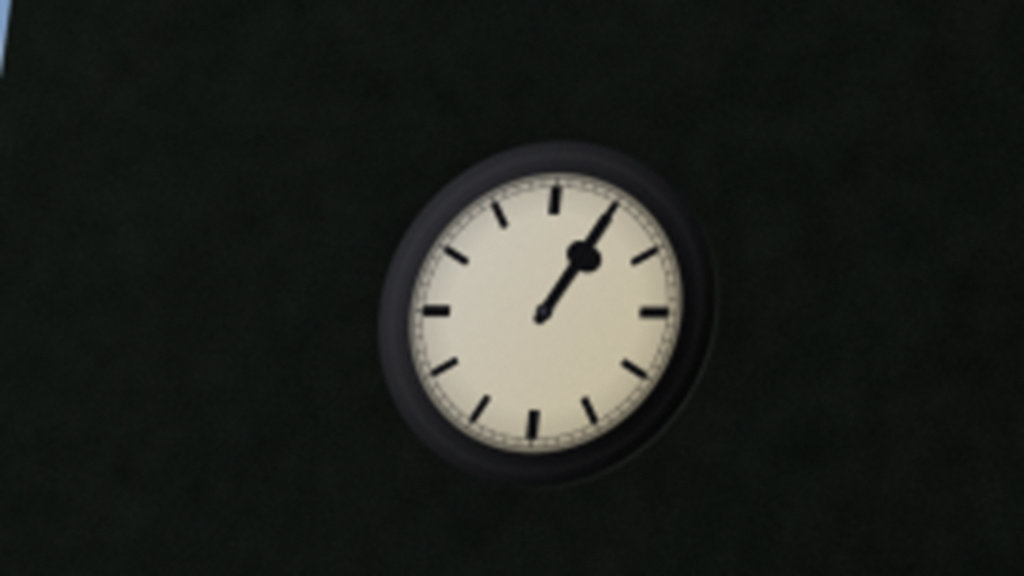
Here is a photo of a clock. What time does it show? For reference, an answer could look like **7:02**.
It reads **1:05**
